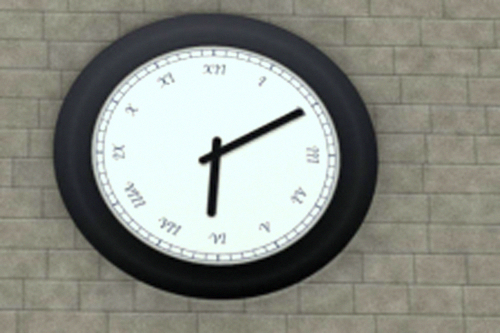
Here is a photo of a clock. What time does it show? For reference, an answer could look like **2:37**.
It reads **6:10**
